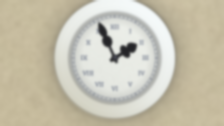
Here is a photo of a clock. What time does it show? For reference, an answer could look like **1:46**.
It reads **1:56**
